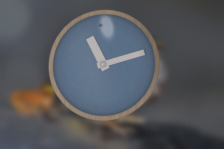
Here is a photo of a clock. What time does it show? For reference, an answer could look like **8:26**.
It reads **11:13**
